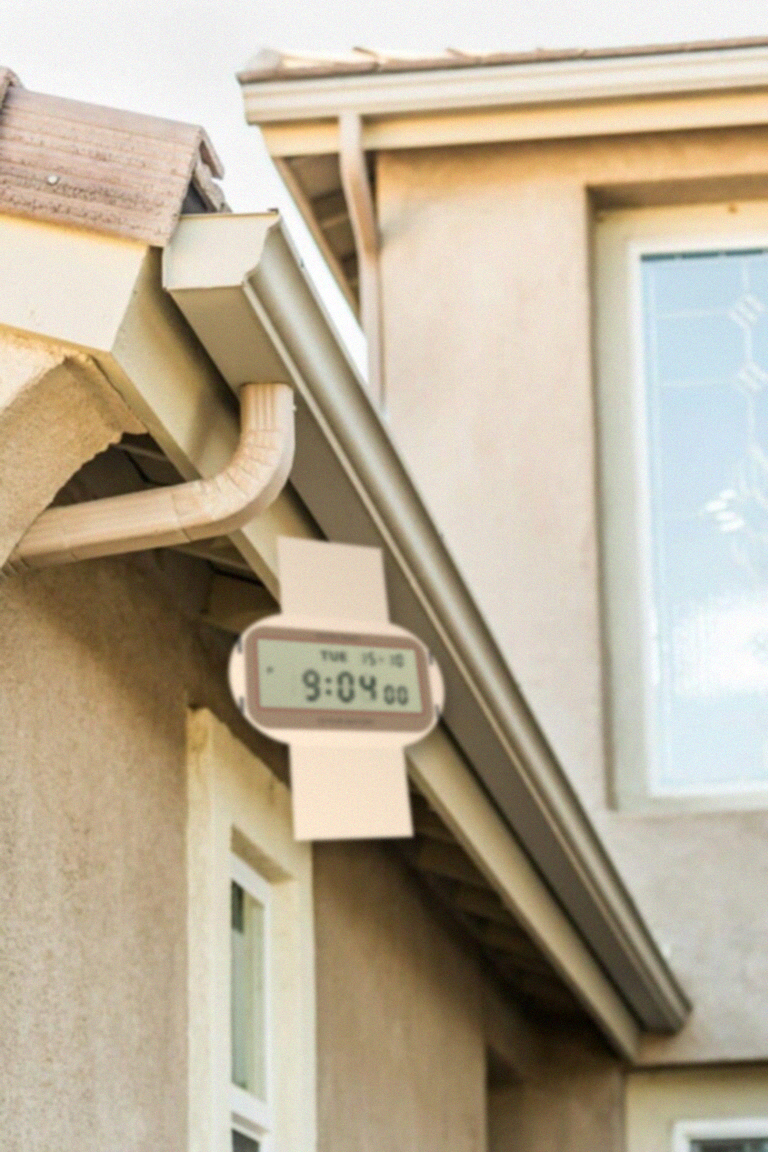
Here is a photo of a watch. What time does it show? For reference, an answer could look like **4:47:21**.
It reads **9:04:00**
